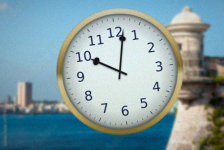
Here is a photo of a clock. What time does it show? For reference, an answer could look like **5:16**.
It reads **10:02**
